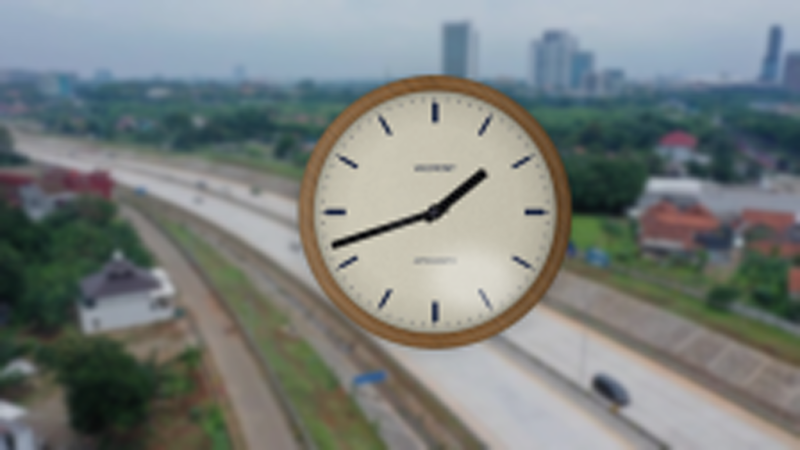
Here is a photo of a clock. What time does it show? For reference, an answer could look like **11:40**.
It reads **1:42**
